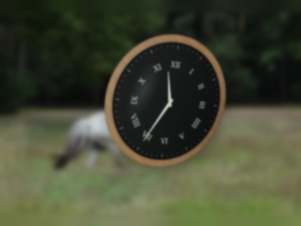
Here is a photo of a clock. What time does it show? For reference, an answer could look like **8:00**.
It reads **11:35**
